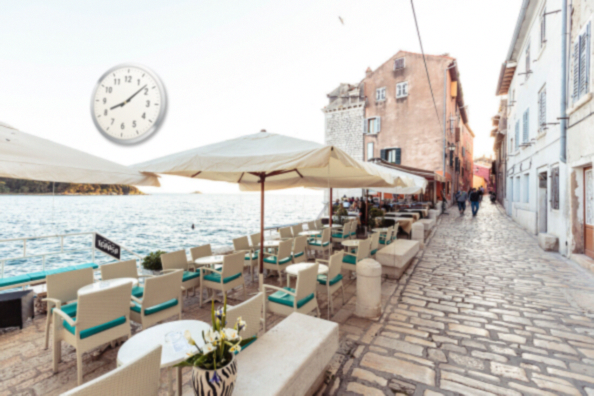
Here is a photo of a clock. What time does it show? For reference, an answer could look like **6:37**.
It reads **8:08**
